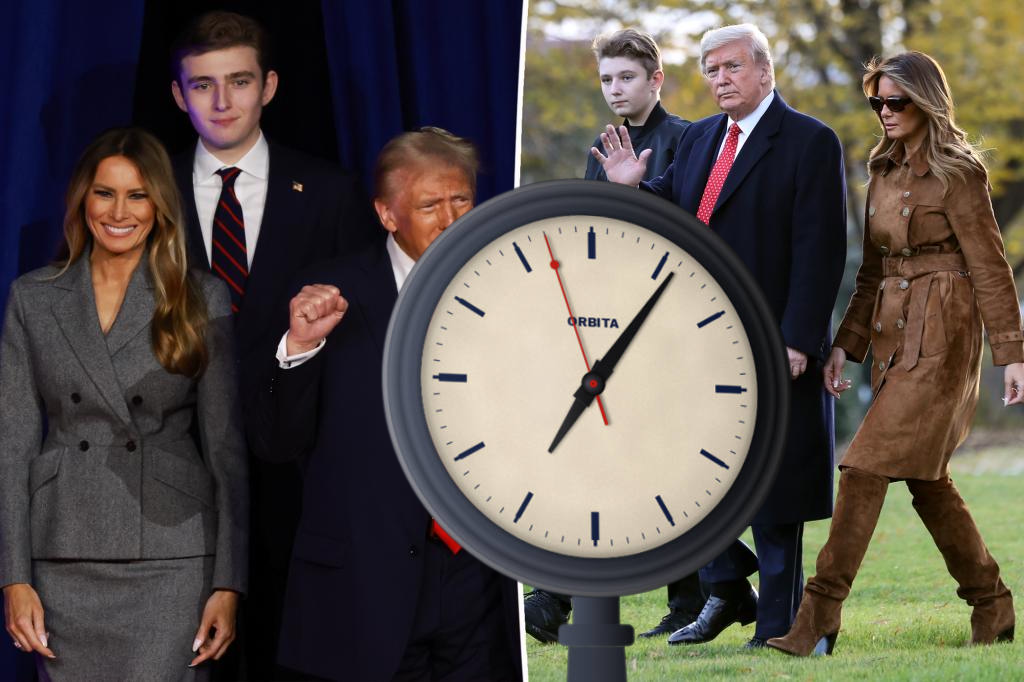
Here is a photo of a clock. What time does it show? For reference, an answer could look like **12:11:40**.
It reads **7:05:57**
